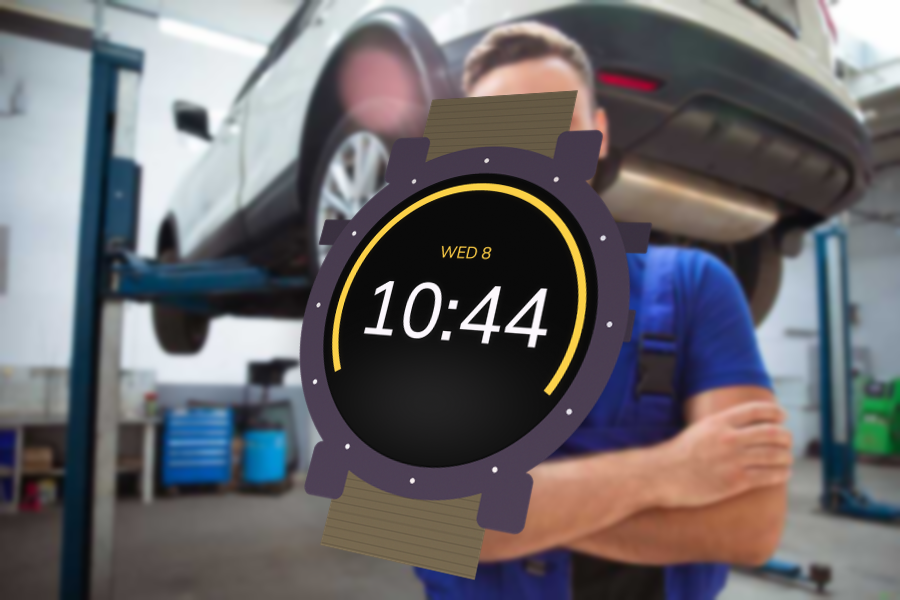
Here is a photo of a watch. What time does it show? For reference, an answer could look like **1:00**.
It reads **10:44**
